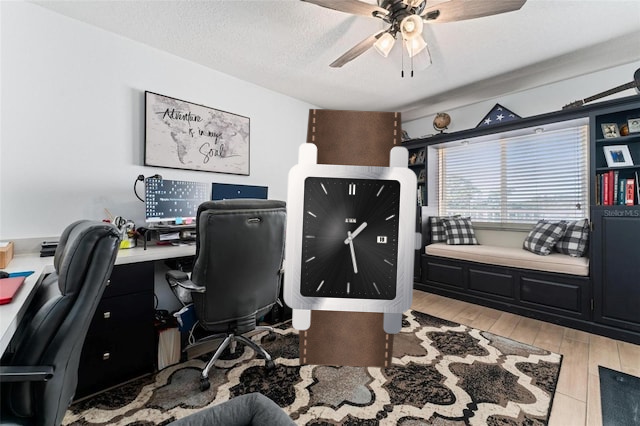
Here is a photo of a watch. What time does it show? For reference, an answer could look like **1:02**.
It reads **1:28**
